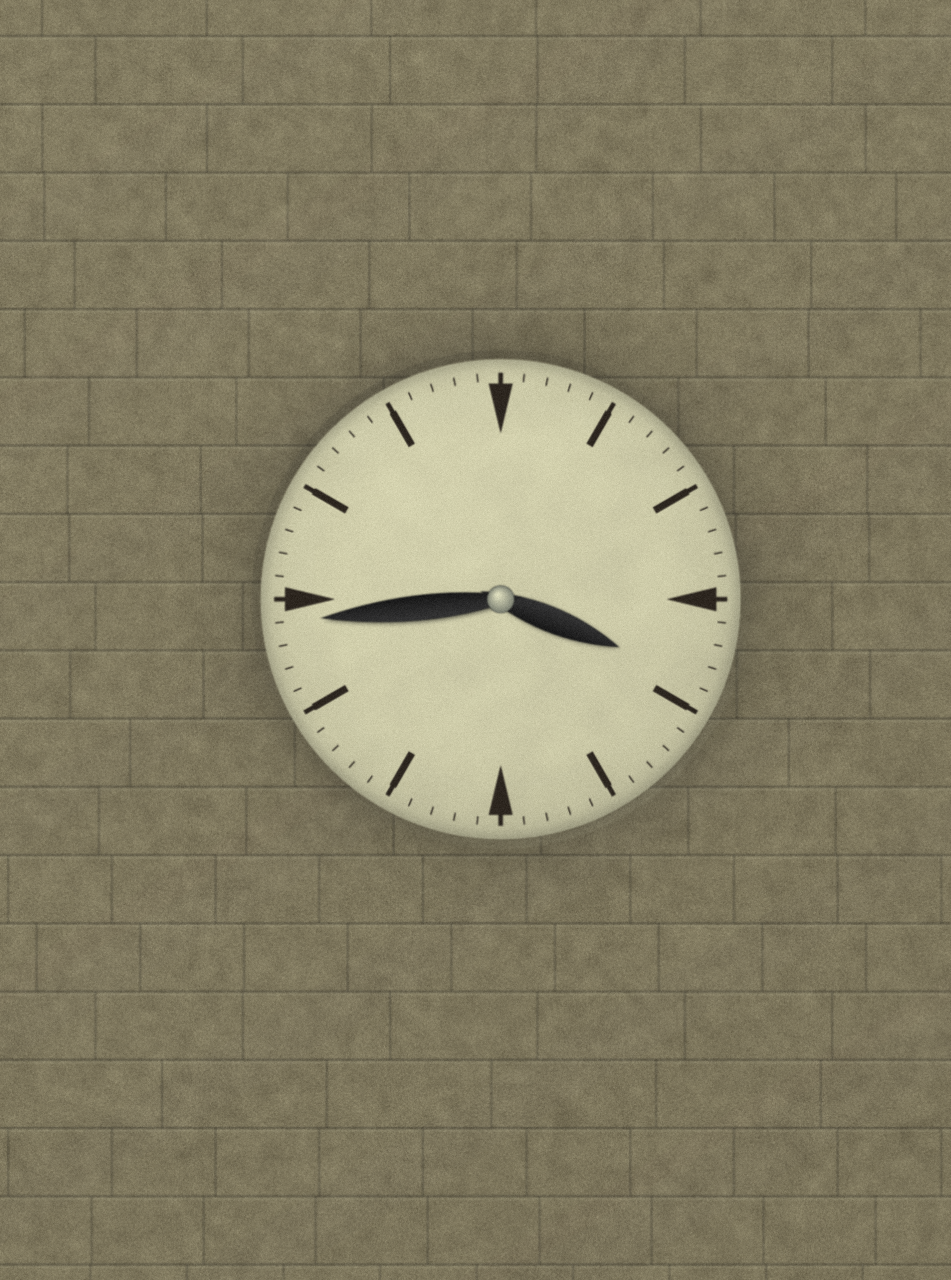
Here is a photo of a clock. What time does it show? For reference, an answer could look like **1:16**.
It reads **3:44**
